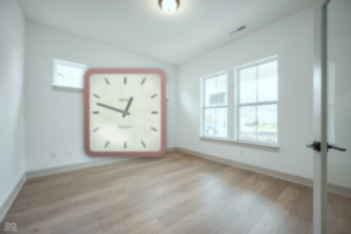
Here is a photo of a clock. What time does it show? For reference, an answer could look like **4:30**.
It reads **12:48**
